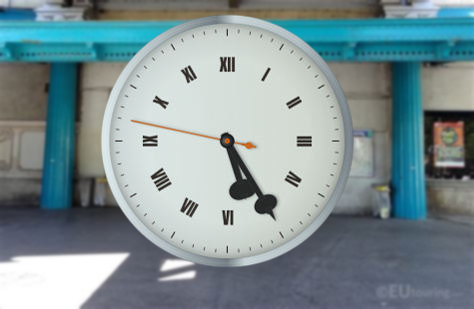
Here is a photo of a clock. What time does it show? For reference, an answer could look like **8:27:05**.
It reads **5:24:47**
